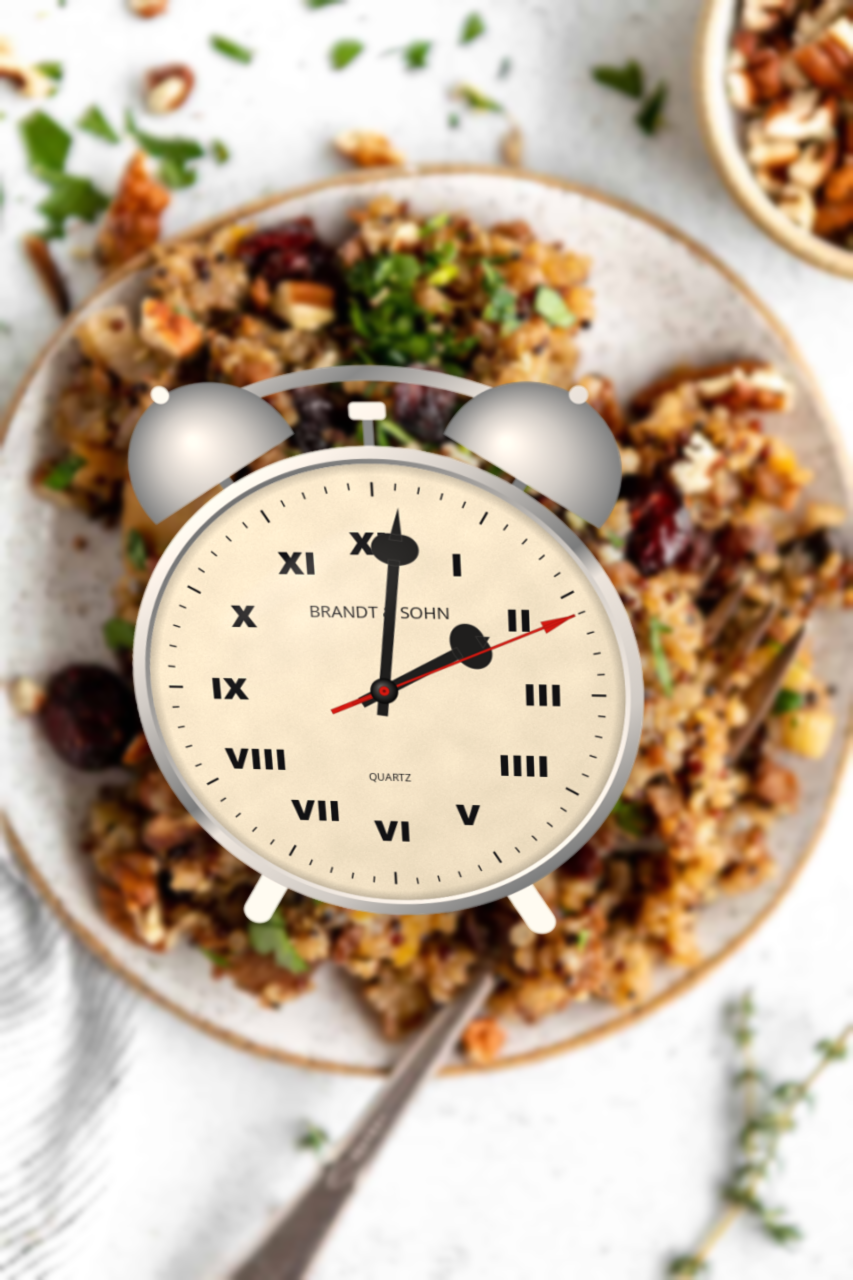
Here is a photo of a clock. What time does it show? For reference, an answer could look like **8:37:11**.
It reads **2:01:11**
